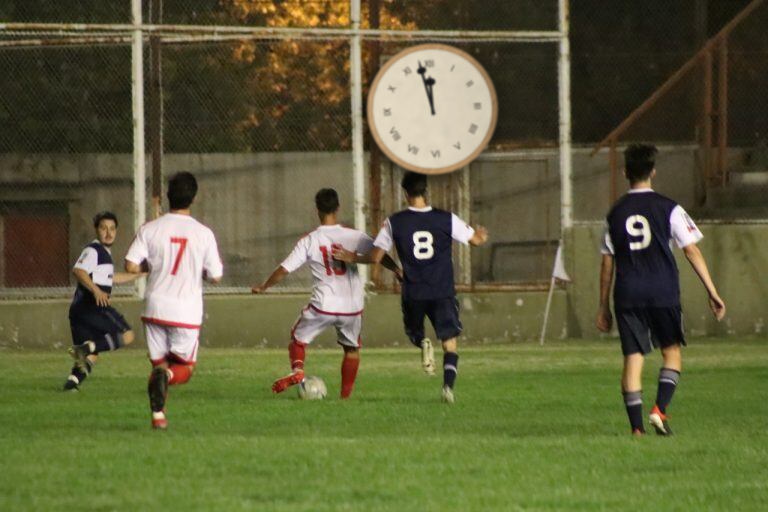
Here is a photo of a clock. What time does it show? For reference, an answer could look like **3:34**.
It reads **11:58**
